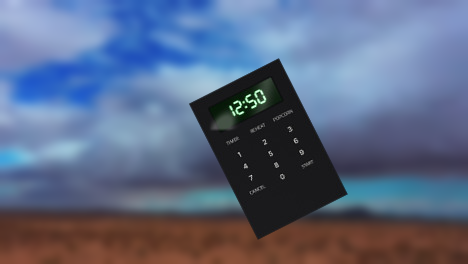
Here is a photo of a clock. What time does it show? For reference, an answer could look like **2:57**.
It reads **12:50**
